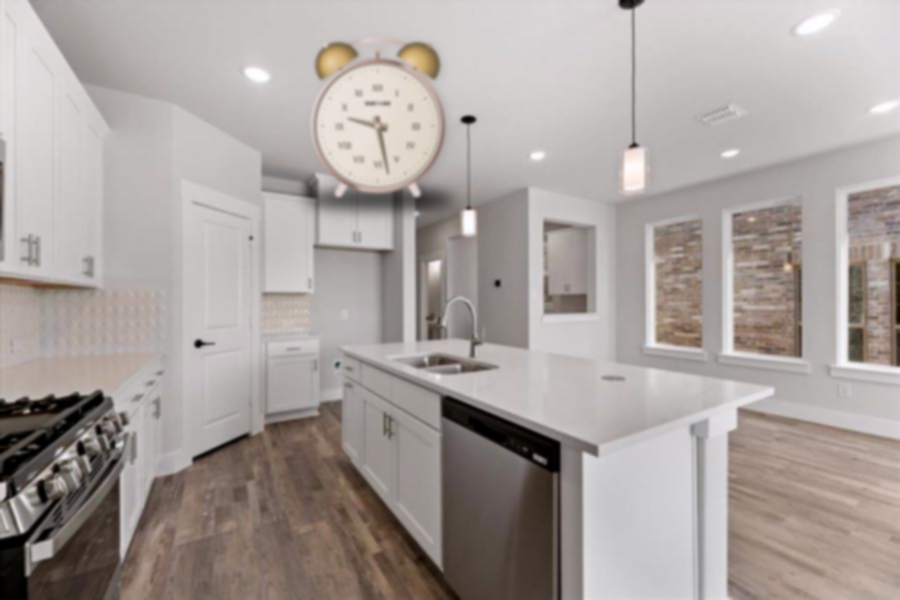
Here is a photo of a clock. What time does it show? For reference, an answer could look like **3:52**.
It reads **9:28**
